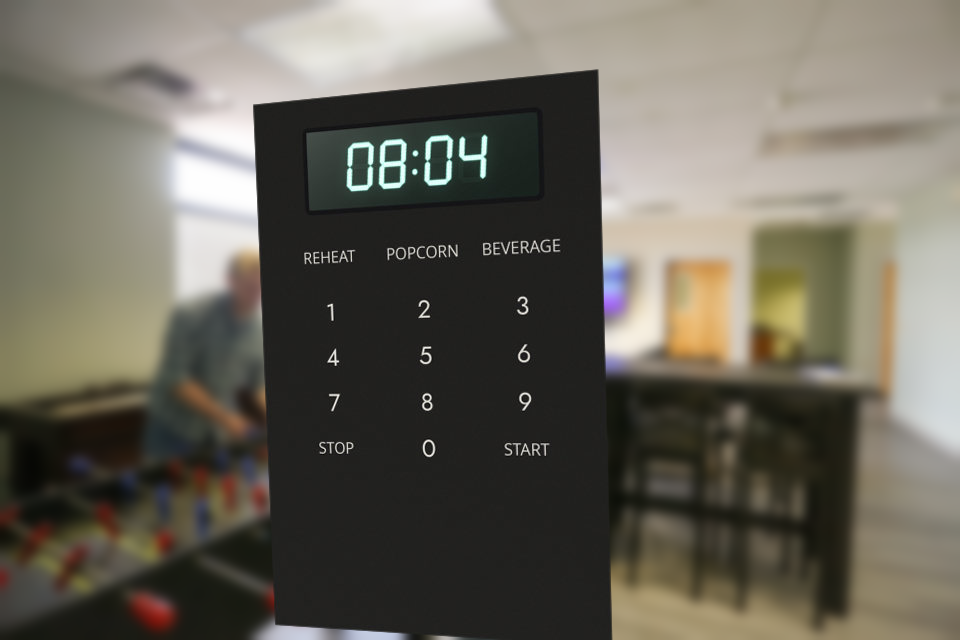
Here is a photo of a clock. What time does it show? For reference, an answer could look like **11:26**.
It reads **8:04**
